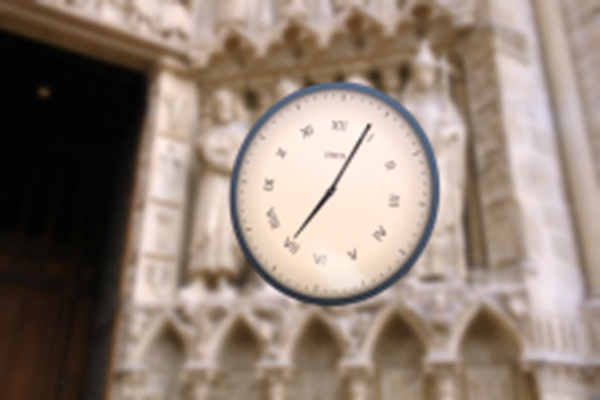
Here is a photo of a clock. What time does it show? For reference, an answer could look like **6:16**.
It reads **7:04**
